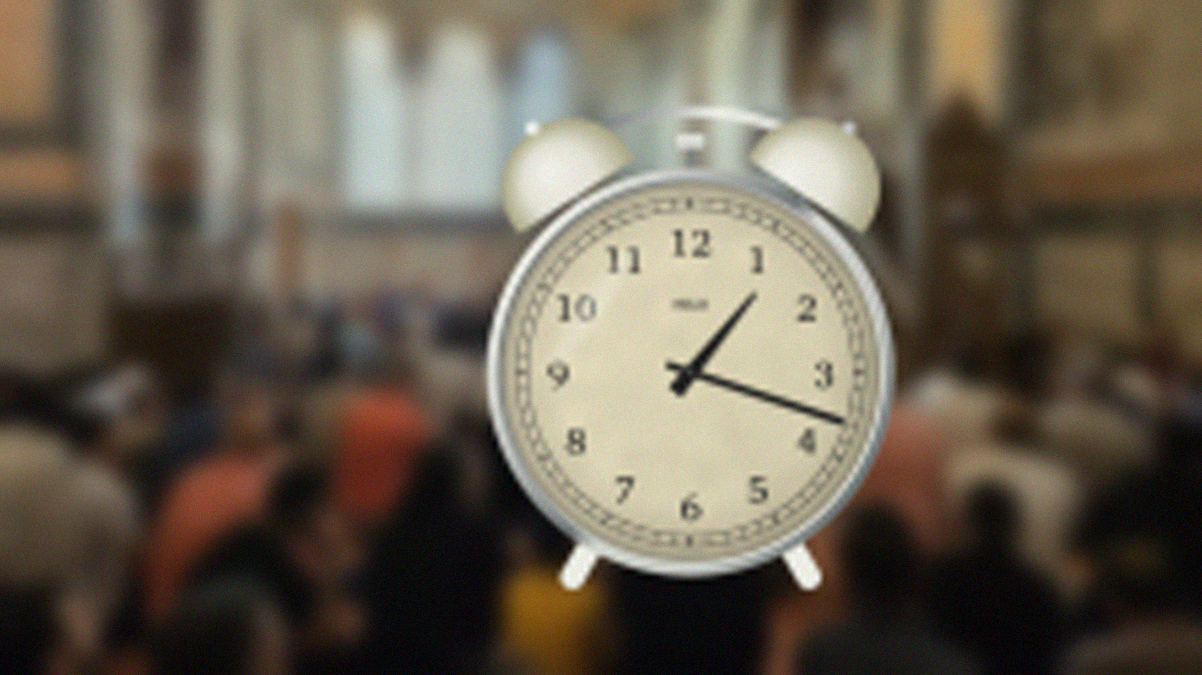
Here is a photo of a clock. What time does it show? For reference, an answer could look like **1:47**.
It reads **1:18**
